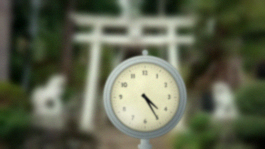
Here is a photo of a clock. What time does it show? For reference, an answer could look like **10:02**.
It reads **4:25**
